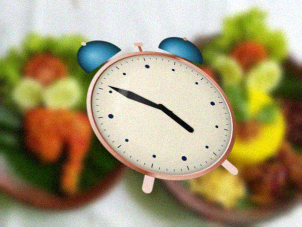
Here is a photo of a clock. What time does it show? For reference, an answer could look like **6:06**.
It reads **4:51**
